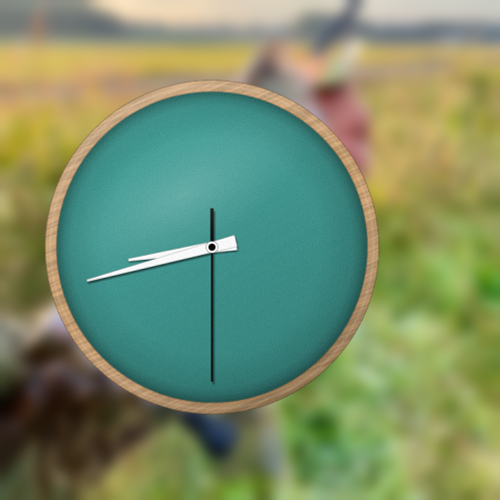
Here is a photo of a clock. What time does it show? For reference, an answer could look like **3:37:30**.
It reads **8:42:30**
